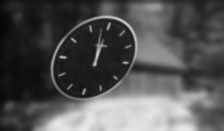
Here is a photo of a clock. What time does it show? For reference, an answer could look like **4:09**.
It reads **11:58**
